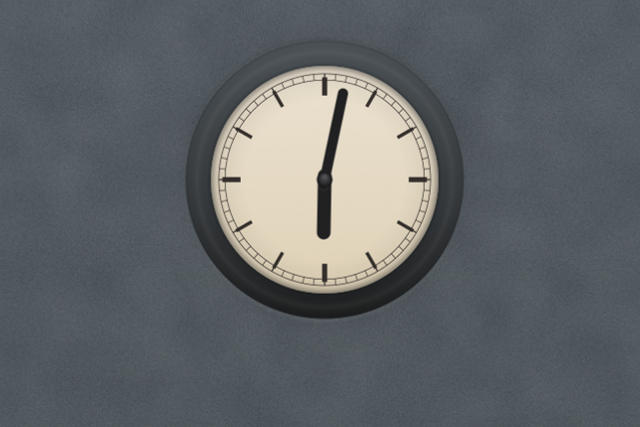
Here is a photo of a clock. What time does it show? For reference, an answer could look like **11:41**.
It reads **6:02**
